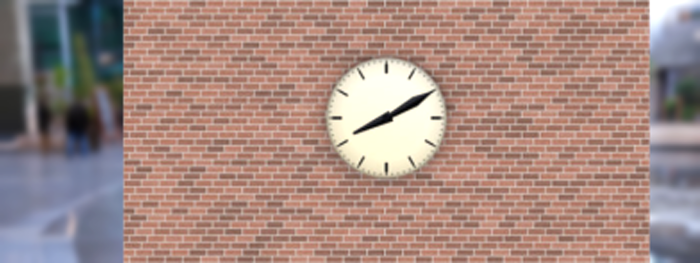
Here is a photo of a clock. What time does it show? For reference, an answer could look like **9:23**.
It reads **8:10**
